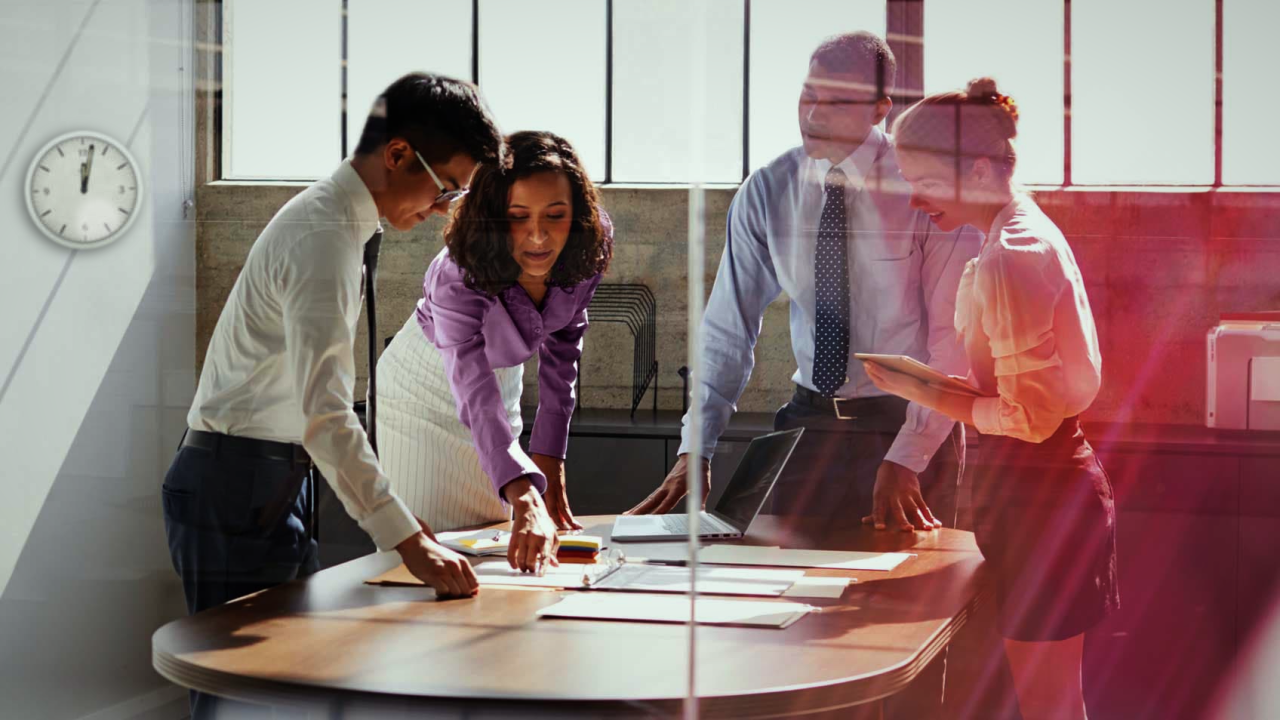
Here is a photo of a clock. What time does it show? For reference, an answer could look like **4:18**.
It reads **12:02**
